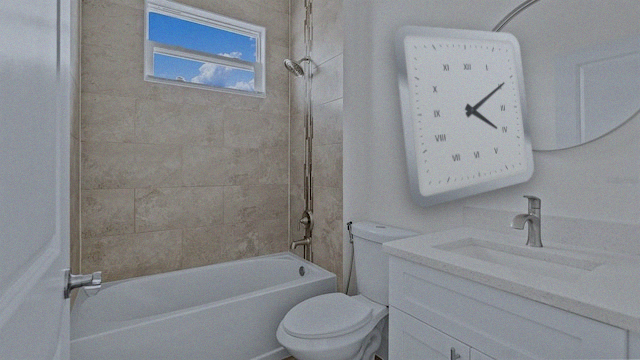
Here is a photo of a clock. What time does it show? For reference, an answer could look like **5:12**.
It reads **4:10**
